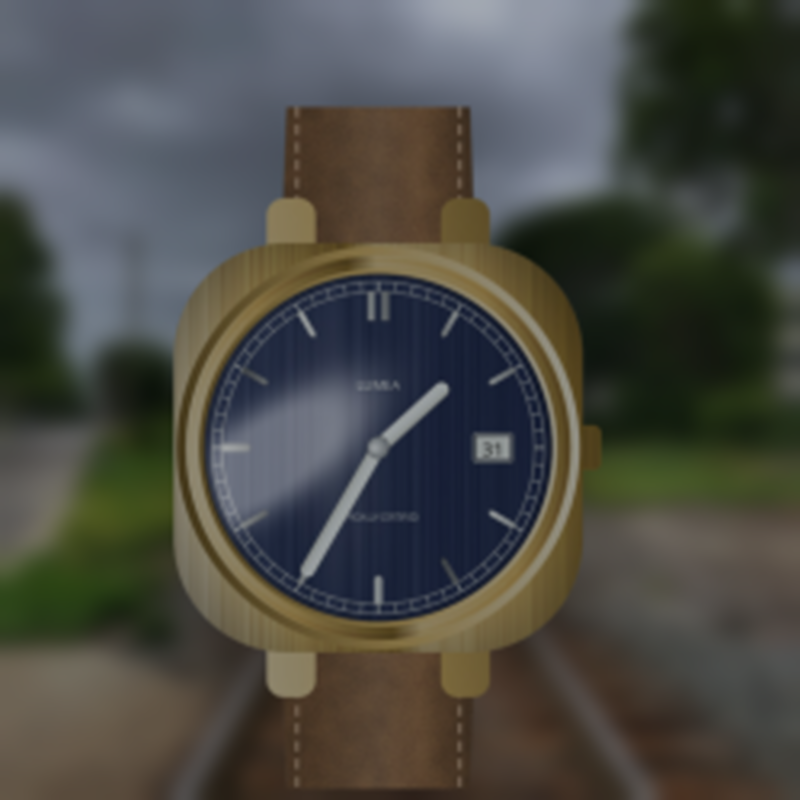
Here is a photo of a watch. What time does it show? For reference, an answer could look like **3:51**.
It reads **1:35**
